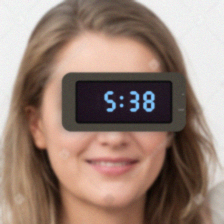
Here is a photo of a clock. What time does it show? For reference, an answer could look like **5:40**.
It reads **5:38**
